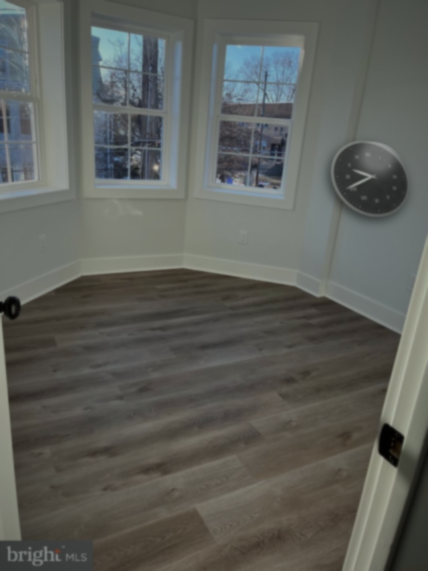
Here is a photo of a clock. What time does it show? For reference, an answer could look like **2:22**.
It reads **9:41**
